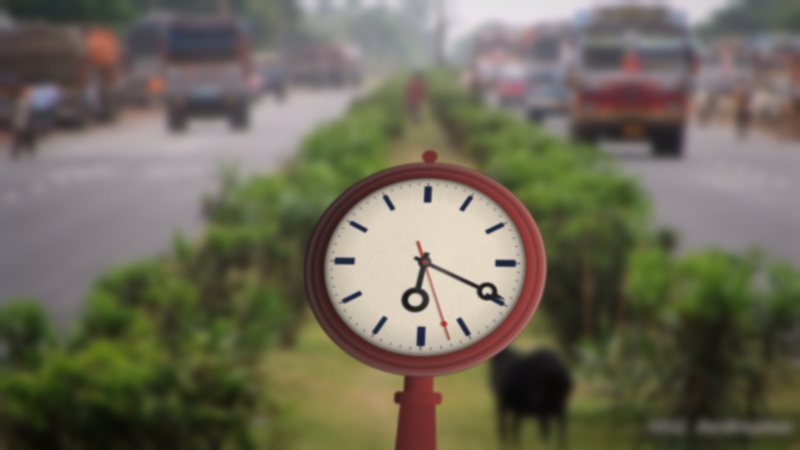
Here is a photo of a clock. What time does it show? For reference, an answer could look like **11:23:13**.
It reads **6:19:27**
